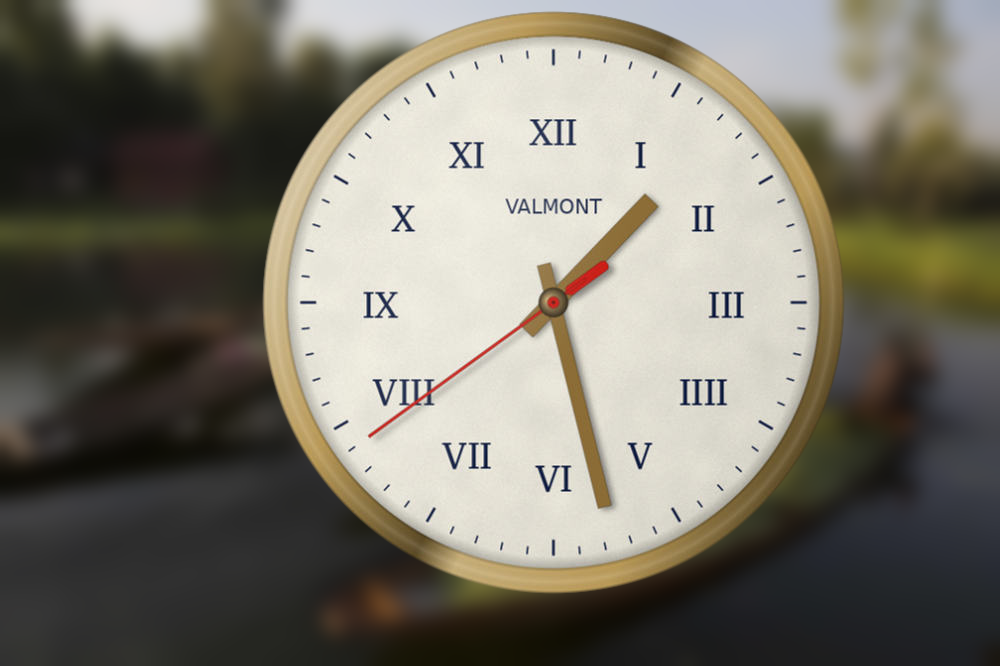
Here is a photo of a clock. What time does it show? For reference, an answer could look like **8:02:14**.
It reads **1:27:39**
